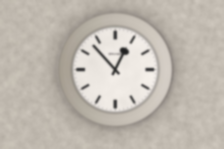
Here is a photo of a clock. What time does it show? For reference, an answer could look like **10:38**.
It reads **12:53**
